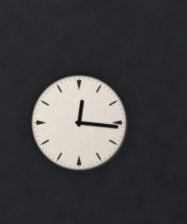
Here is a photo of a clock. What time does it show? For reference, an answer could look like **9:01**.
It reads **12:16**
